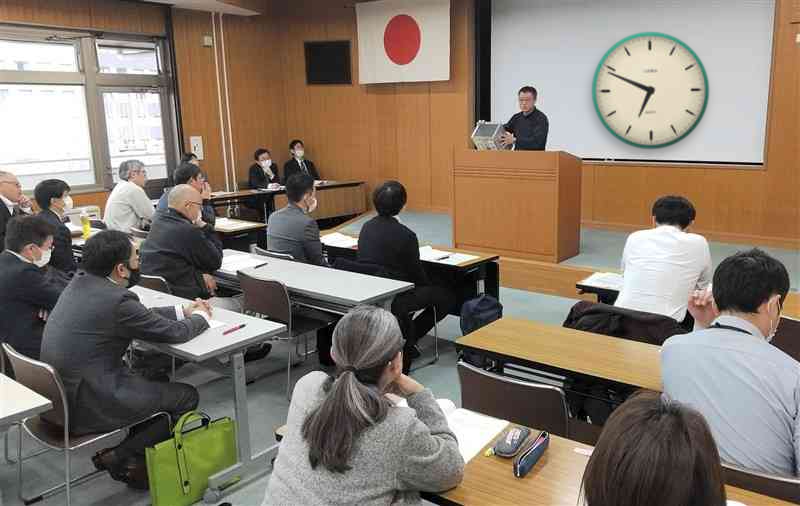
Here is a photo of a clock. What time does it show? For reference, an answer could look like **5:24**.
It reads **6:49**
